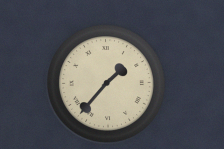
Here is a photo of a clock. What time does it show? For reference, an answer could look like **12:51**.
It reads **1:37**
